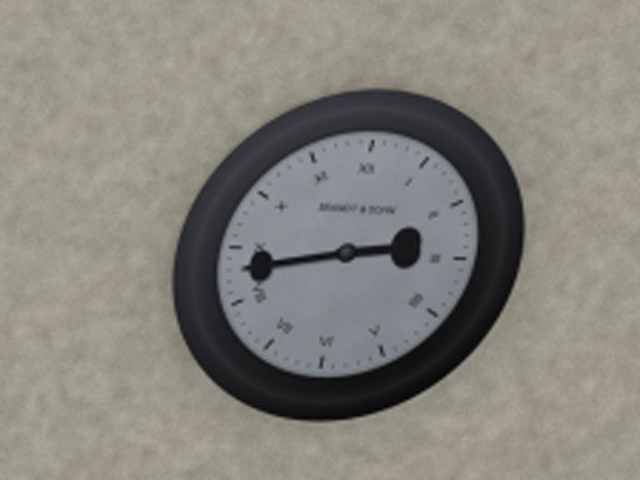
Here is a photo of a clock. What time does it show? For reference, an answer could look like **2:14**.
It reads **2:43**
